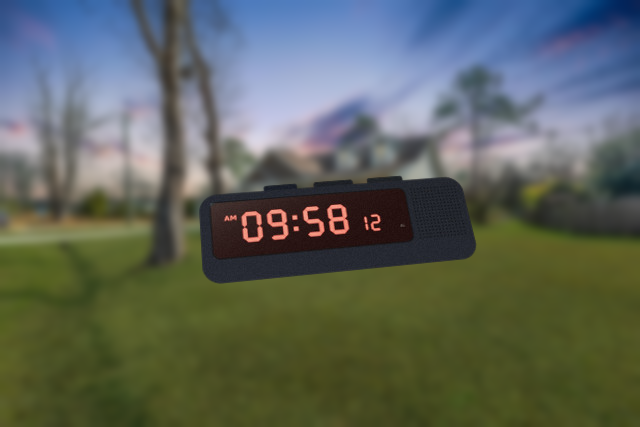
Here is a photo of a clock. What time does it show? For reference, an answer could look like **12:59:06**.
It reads **9:58:12**
